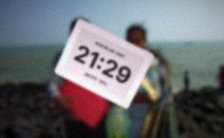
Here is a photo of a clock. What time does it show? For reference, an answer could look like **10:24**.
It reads **21:29**
